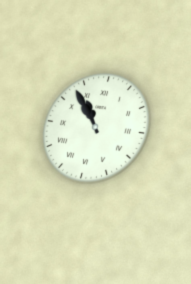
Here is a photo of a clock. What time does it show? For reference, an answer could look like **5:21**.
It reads **10:53**
